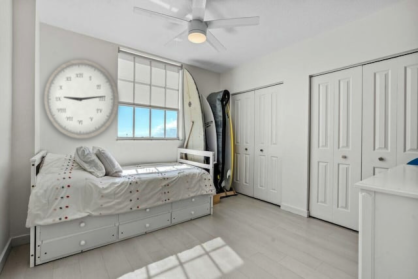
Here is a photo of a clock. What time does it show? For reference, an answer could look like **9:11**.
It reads **9:14**
